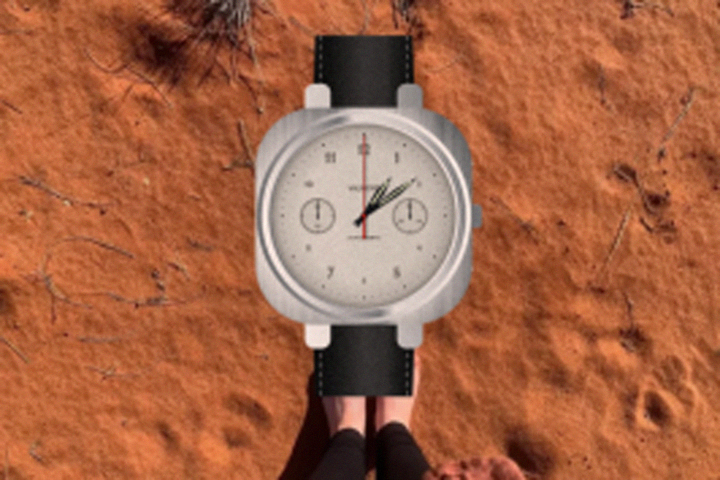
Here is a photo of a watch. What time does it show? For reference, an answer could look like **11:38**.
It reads **1:09**
